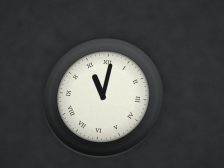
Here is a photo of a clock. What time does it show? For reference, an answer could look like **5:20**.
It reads **11:01**
